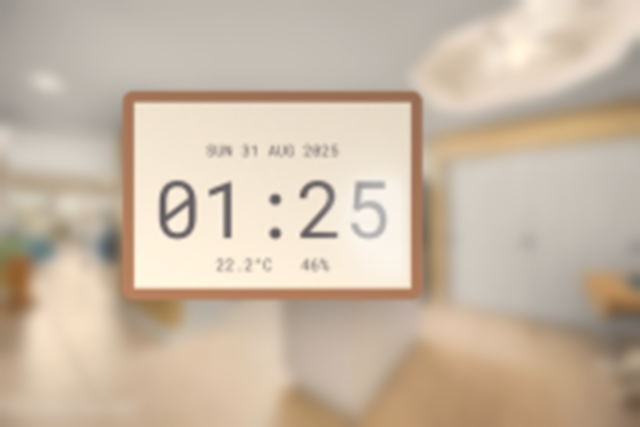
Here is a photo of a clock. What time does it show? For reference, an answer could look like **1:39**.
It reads **1:25**
